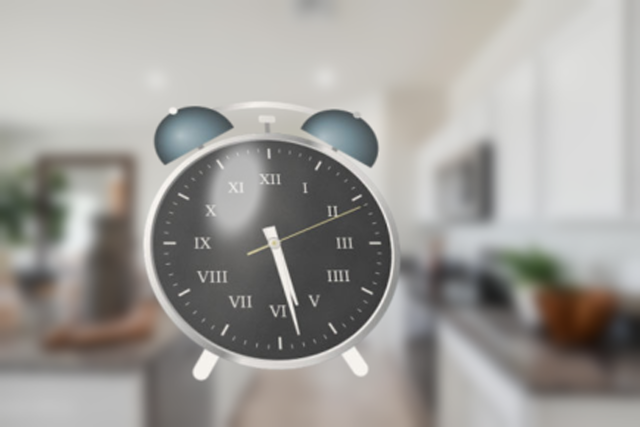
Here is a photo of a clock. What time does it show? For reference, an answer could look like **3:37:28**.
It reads **5:28:11**
